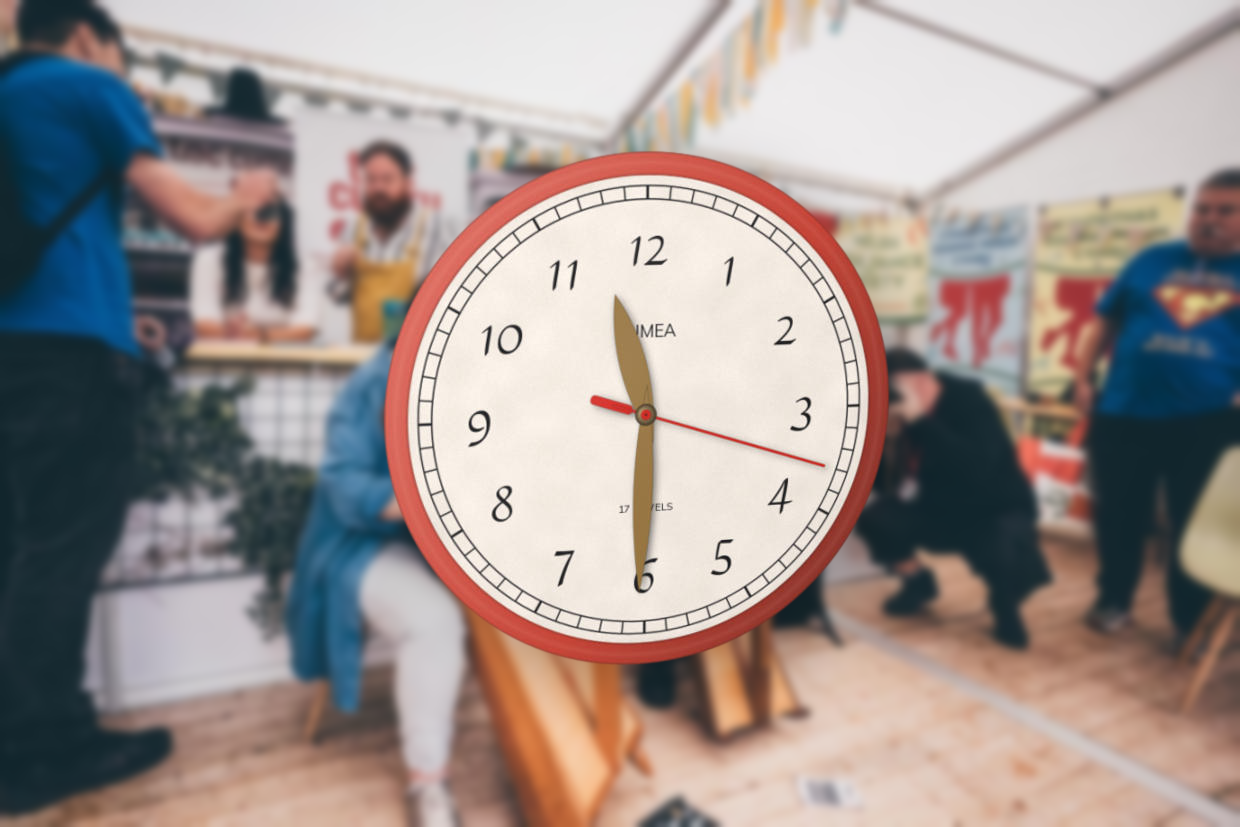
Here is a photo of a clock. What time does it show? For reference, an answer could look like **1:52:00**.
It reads **11:30:18**
